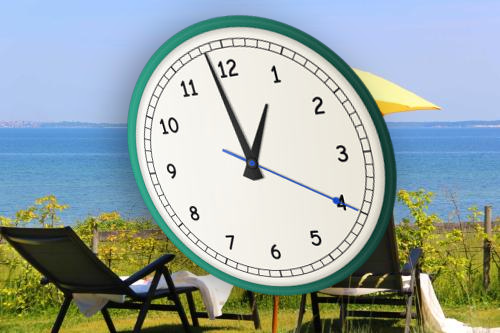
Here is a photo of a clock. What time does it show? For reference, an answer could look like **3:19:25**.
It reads **12:58:20**
